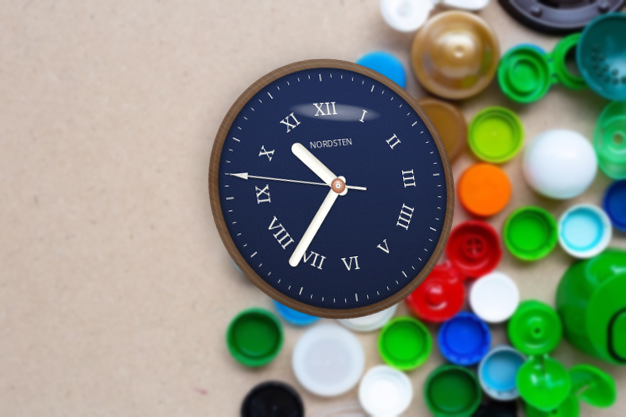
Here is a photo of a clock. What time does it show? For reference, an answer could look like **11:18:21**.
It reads **10:36:47**
